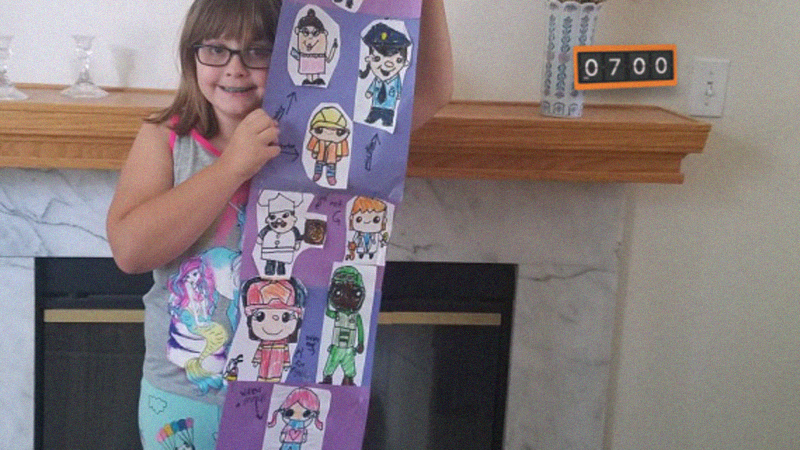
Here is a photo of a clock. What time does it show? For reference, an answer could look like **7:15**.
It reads **7:00**
